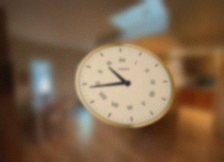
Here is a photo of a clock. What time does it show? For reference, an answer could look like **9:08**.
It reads **10:44**
